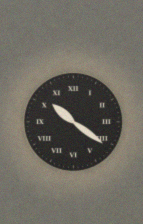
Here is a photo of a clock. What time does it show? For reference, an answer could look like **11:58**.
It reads **10:21**
